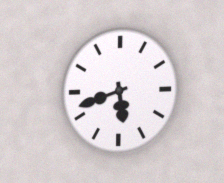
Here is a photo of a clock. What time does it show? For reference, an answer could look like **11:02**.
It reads **5:42**
